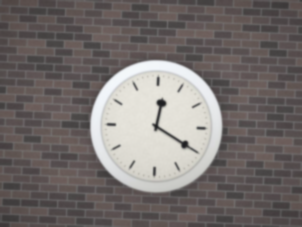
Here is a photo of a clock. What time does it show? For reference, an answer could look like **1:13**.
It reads **12:20**
